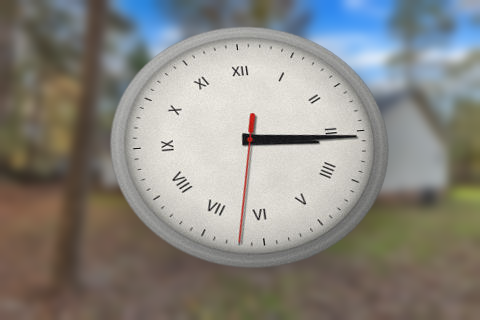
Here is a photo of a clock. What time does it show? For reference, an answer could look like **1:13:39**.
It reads **3:15:32**
